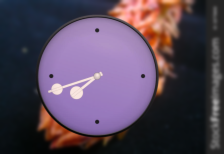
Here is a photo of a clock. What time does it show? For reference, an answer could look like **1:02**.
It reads **7:42**
